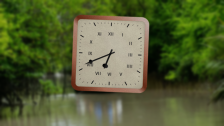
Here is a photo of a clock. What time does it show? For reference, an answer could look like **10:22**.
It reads **6:41**
